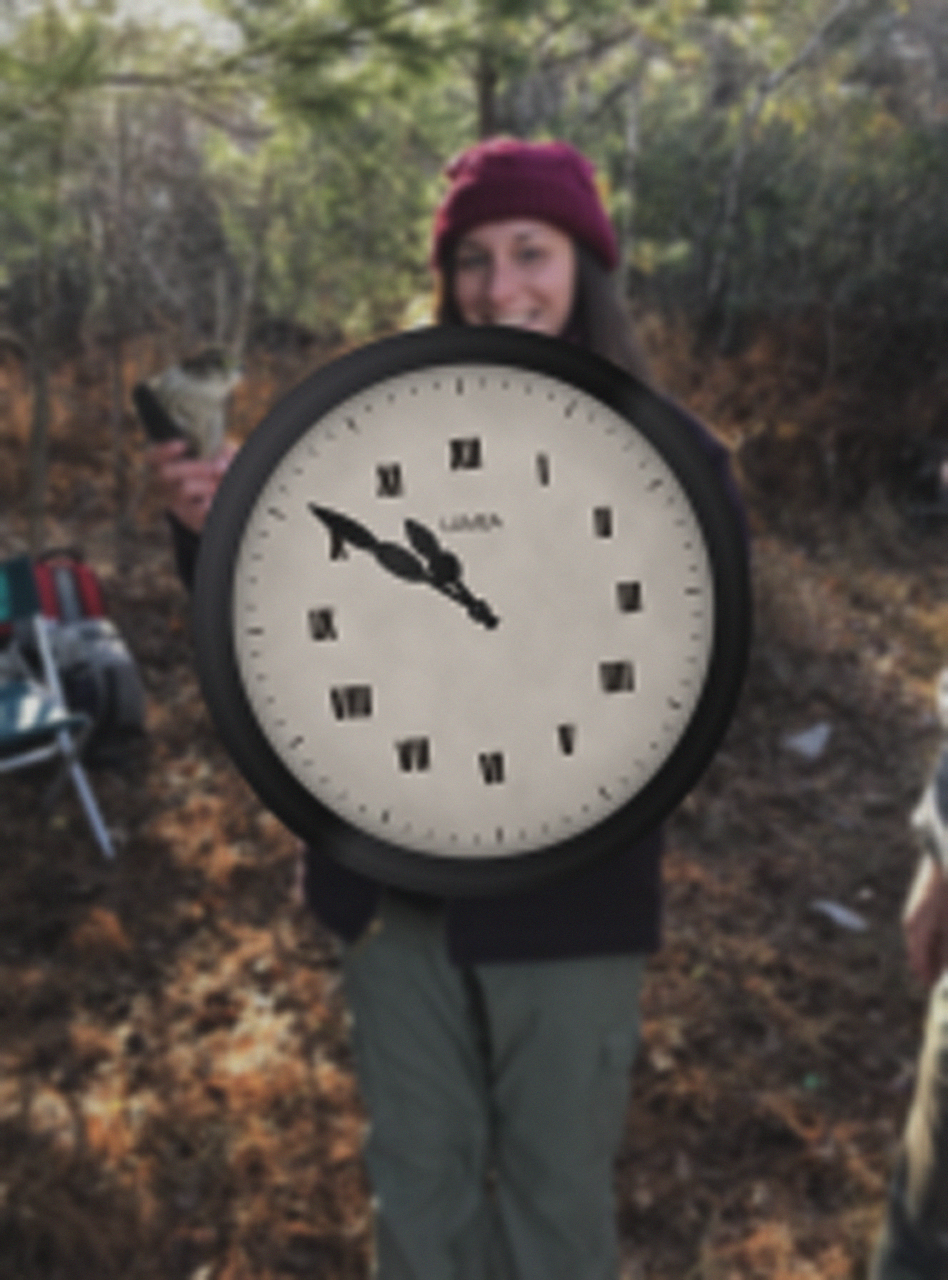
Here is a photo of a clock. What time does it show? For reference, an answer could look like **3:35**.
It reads **10:51**
